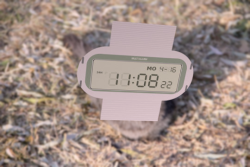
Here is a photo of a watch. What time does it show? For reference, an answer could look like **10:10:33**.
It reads **11:08:22**
